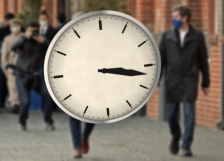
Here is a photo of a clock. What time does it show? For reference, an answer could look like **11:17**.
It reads **3:17**
